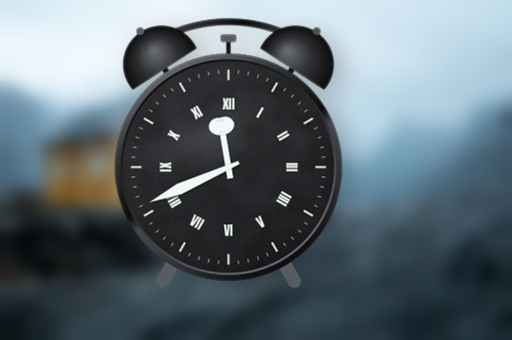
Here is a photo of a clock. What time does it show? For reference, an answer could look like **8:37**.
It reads **11:41**
